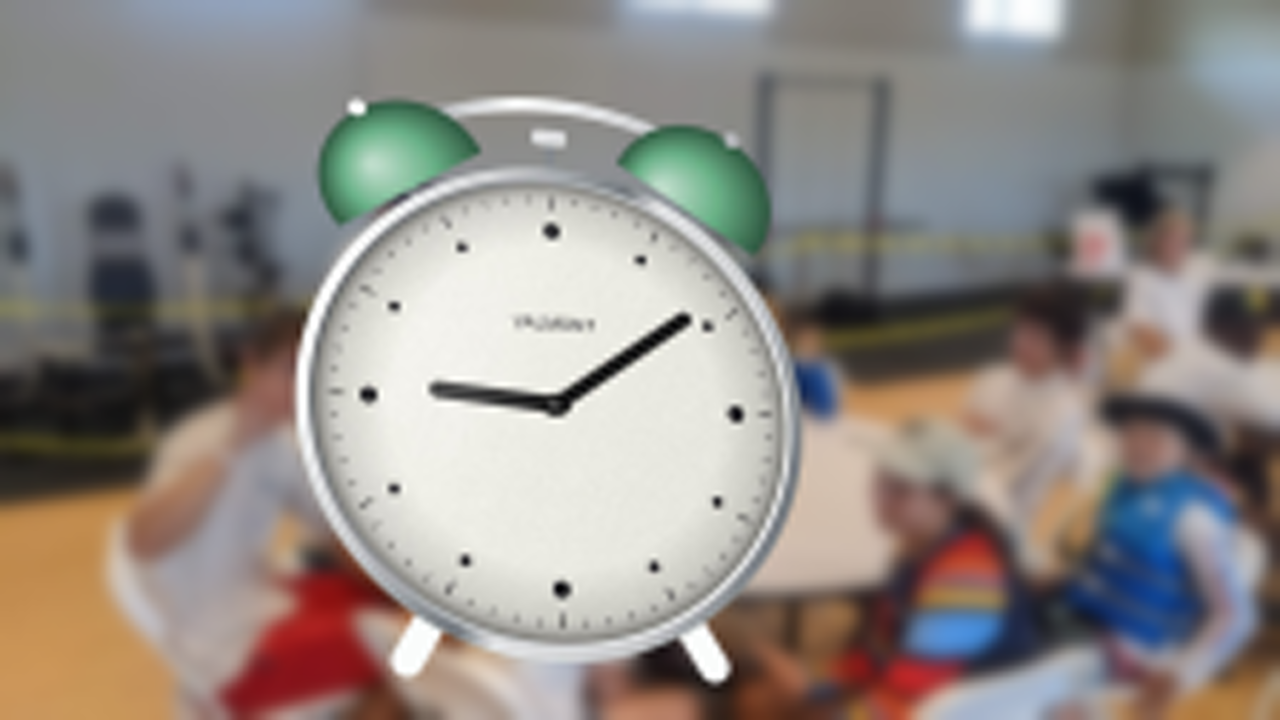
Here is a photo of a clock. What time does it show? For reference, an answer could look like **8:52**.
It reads **9:09**
